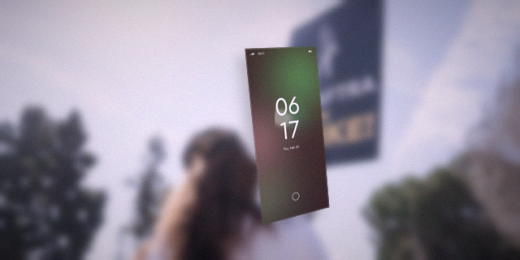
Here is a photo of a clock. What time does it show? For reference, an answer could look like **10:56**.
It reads **6:17**
